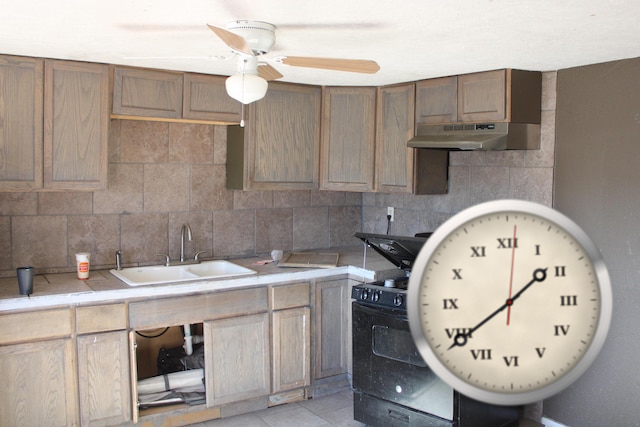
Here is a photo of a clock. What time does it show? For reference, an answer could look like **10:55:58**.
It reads **1:39:01**
